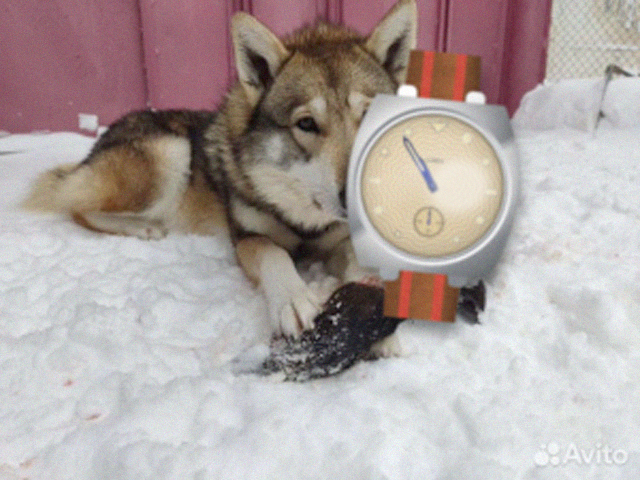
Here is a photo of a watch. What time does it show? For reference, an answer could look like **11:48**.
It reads **10:54**
